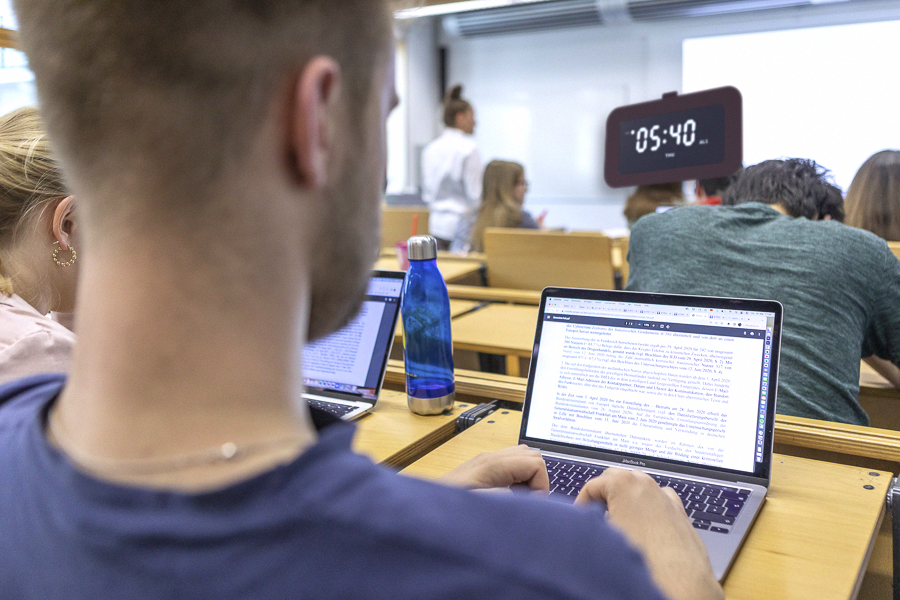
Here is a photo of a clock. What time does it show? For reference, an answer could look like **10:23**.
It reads **5:40**
